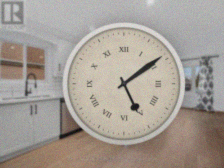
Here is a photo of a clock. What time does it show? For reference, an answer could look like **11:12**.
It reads **5:09**
